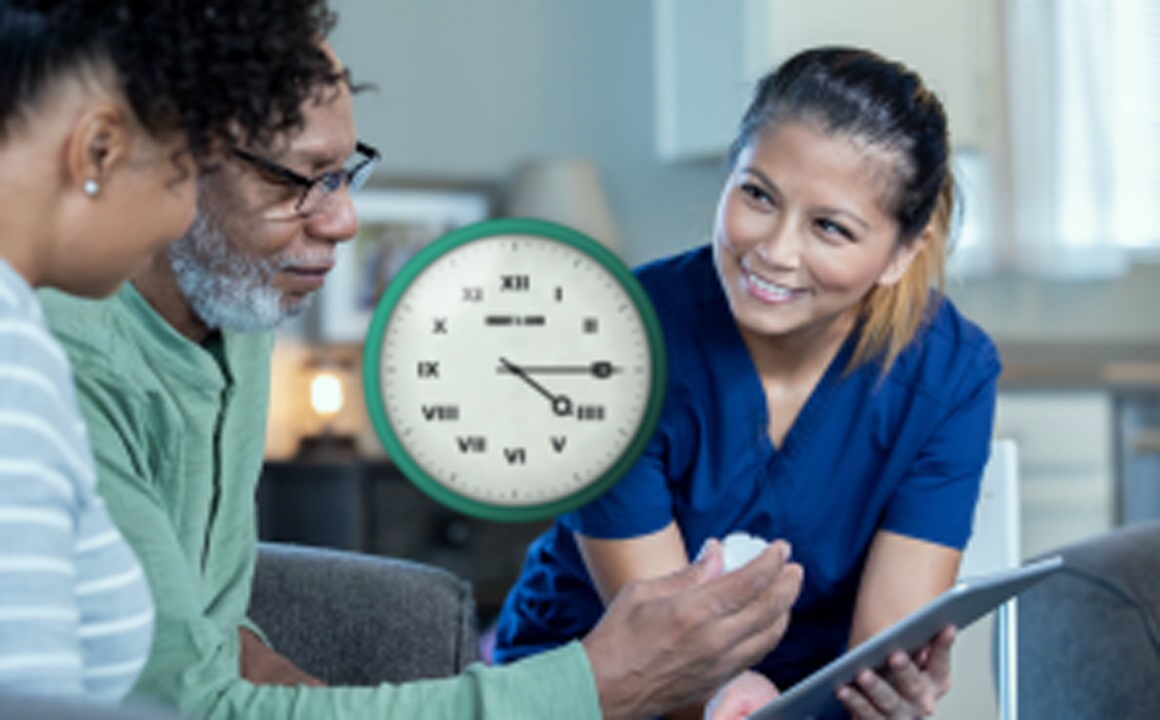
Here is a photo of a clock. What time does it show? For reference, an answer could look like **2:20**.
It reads **4:15**
